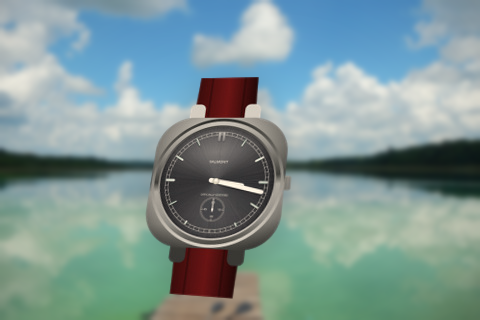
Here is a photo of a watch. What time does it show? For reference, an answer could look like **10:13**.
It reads **3:17**
